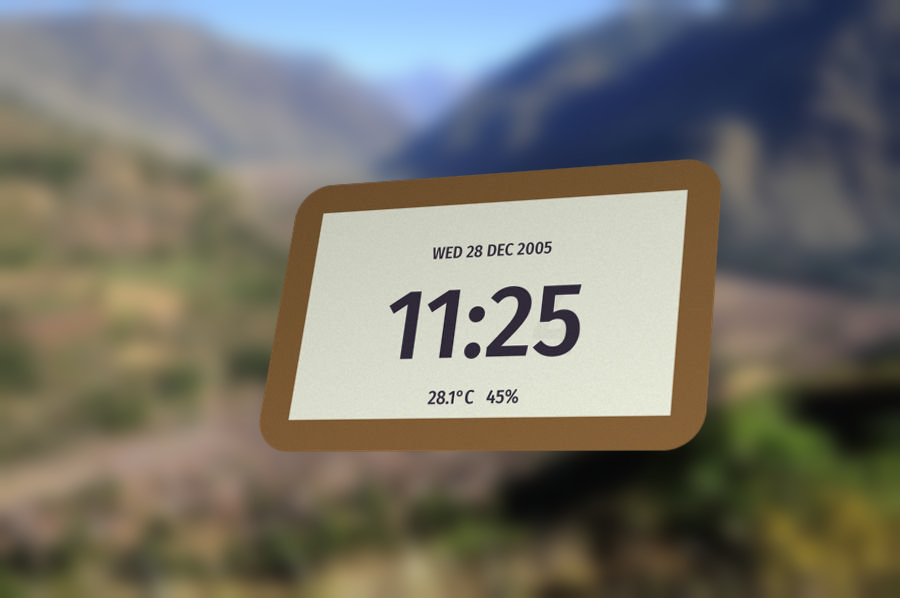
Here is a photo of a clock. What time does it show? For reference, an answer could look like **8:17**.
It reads **11:25**
